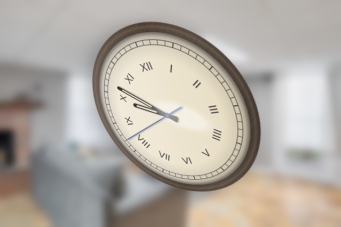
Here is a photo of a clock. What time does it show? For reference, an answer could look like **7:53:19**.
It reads **9:51:42**
